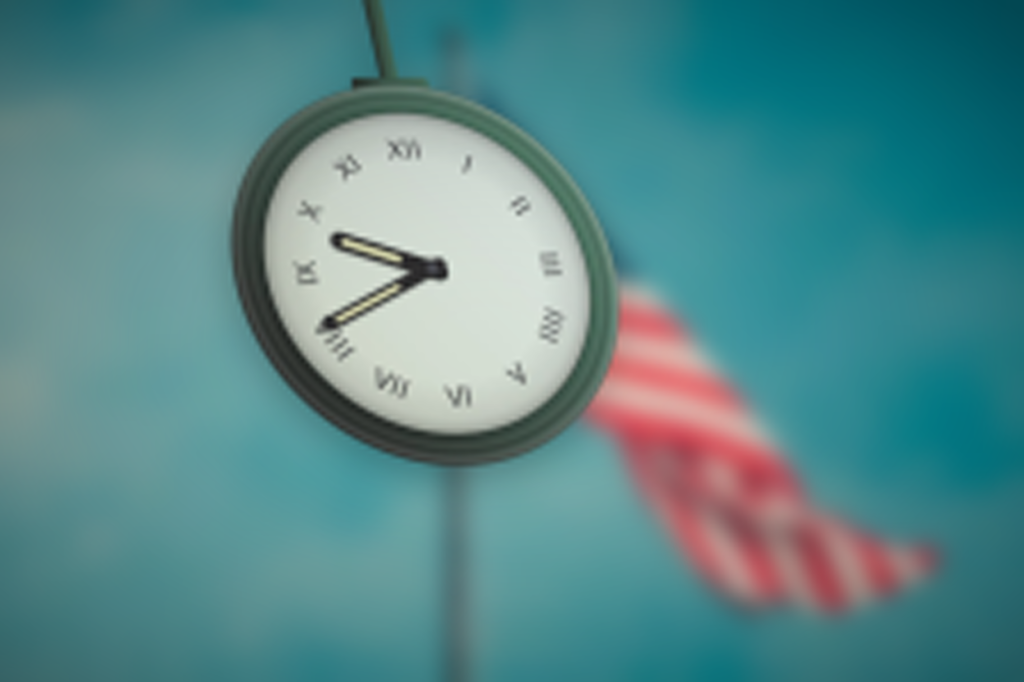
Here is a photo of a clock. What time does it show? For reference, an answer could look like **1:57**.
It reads **9:41**
